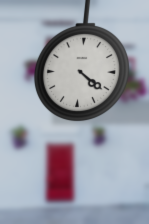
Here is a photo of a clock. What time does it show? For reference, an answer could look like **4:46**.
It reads **4:21**
